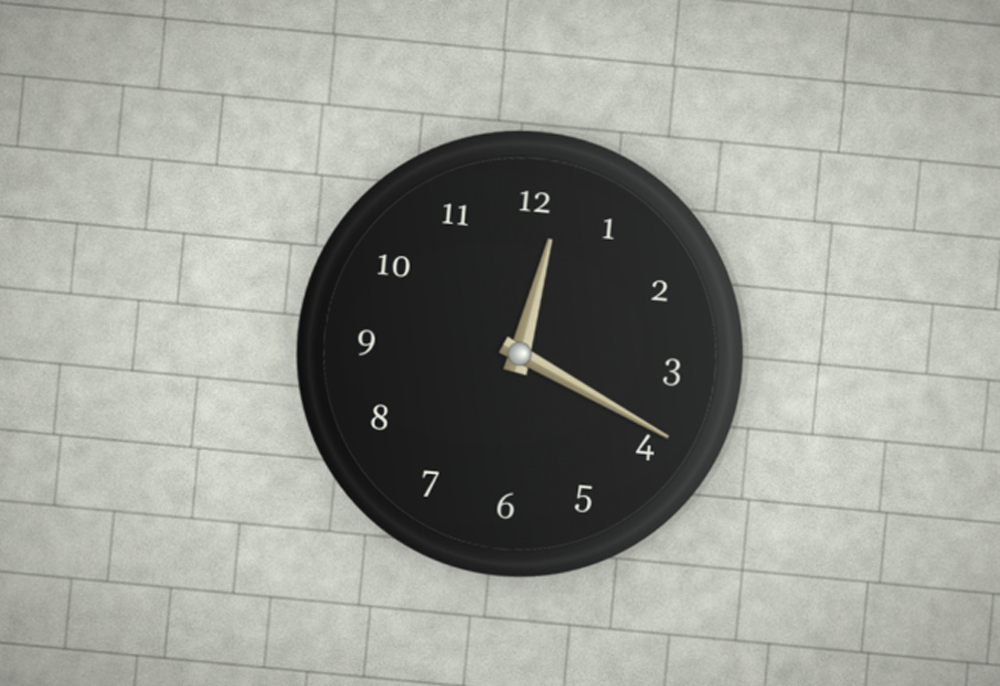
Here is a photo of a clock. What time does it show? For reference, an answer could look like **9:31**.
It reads **12:19**
